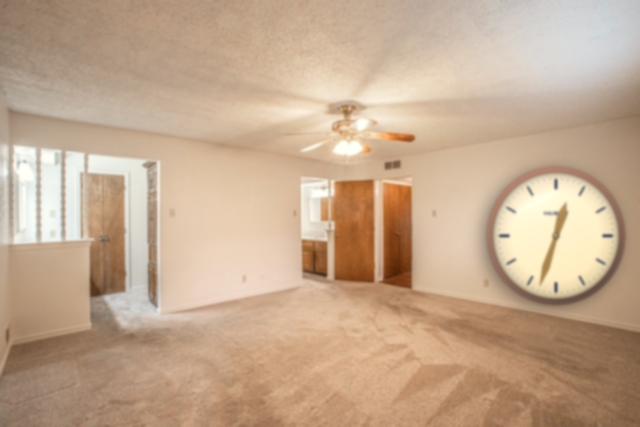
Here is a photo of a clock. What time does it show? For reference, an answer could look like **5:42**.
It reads **12:33**
